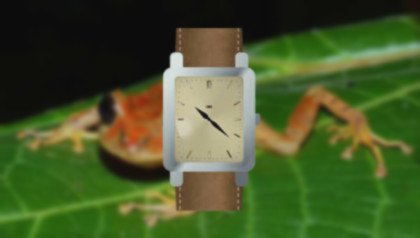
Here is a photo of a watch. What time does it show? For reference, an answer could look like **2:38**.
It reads **10:22**
